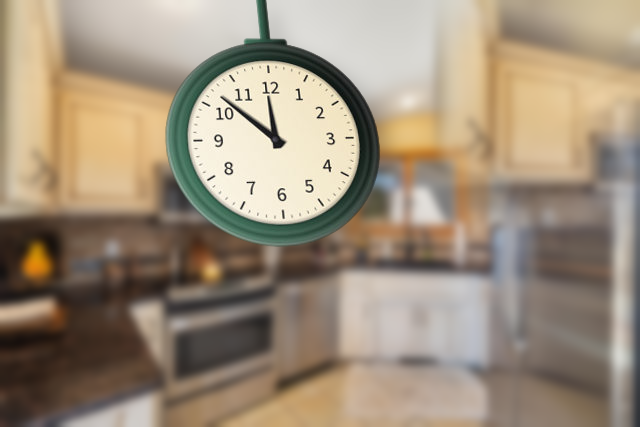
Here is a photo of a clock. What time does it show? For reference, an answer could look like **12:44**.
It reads **11:52**
